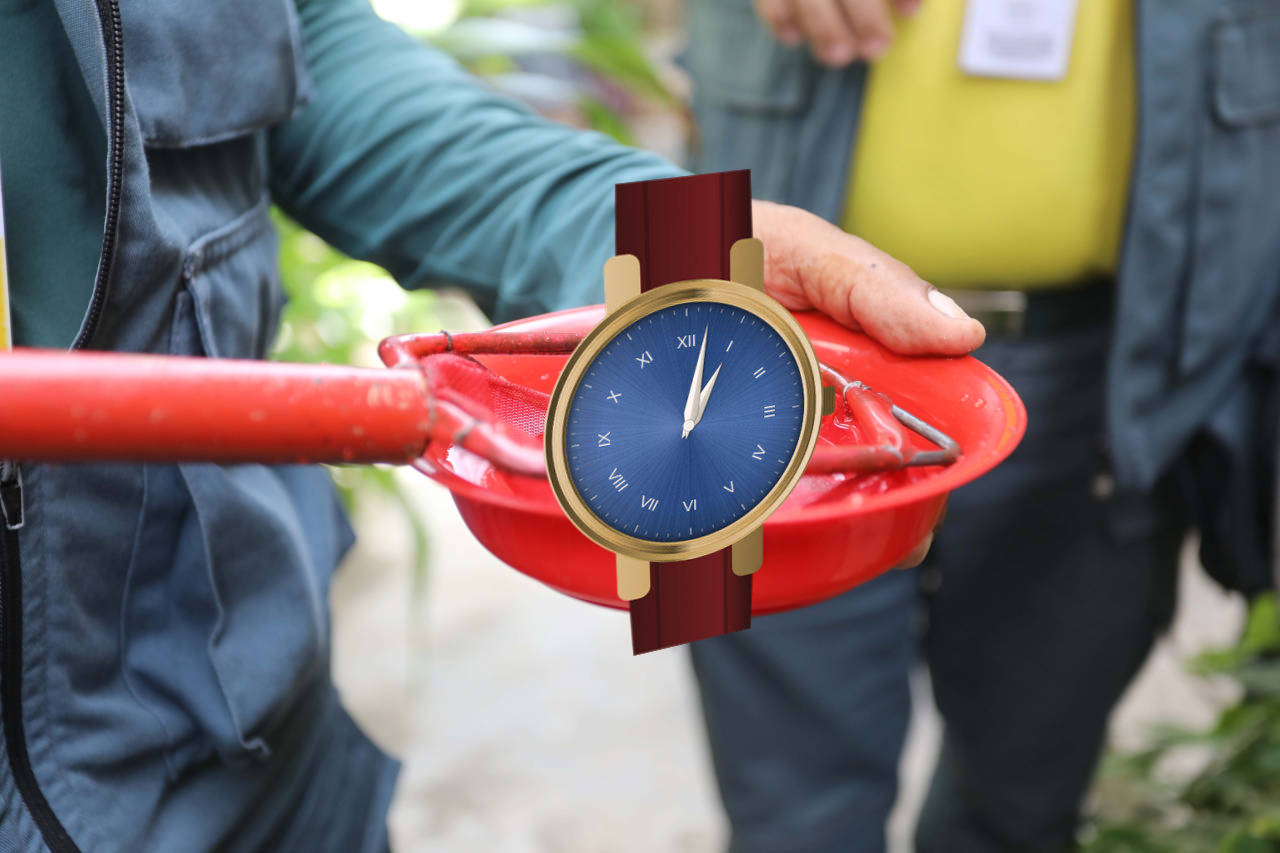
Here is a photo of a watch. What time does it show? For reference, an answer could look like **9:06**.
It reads **1:02**
